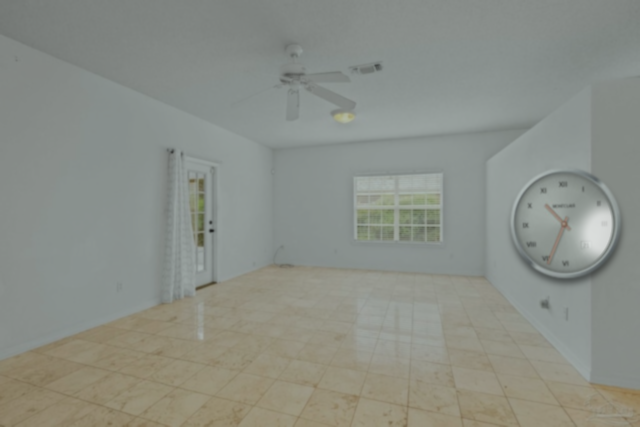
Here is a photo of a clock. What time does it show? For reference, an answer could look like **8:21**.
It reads **10:34**
